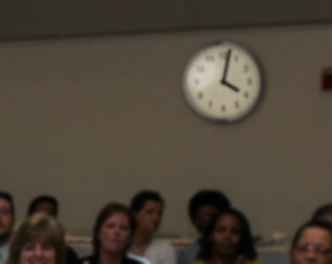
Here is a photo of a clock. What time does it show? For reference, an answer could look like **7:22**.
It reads **4:02**
